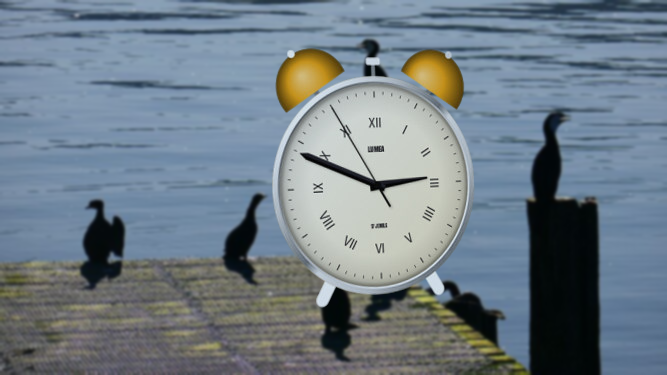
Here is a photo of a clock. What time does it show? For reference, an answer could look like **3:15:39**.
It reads **2:48:55**
